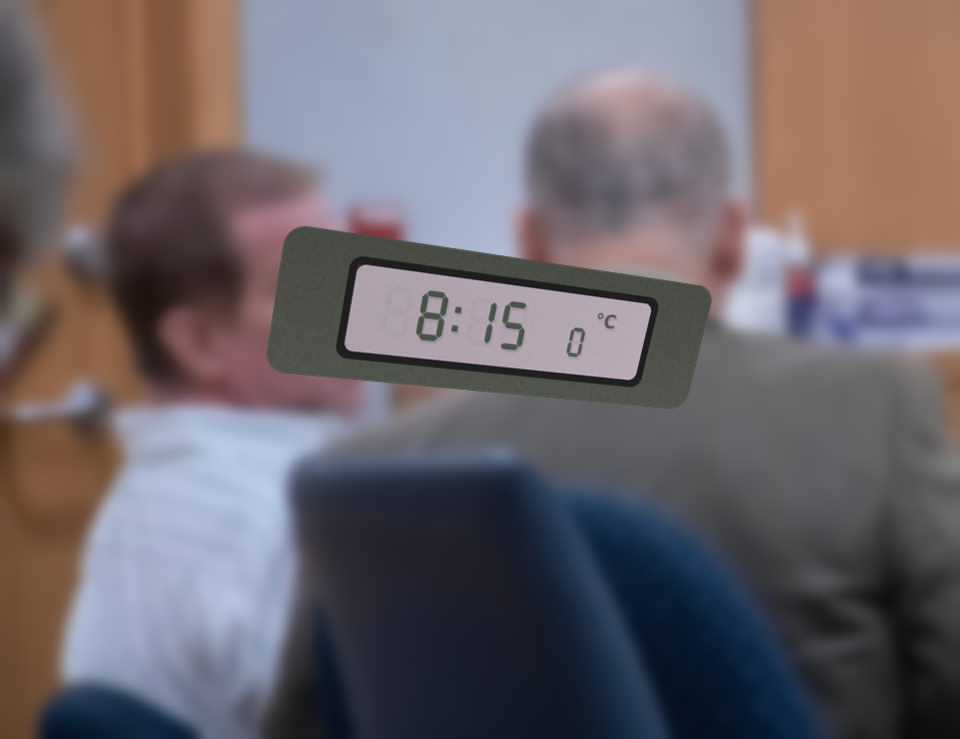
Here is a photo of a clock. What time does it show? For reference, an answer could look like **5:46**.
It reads **8:15**
